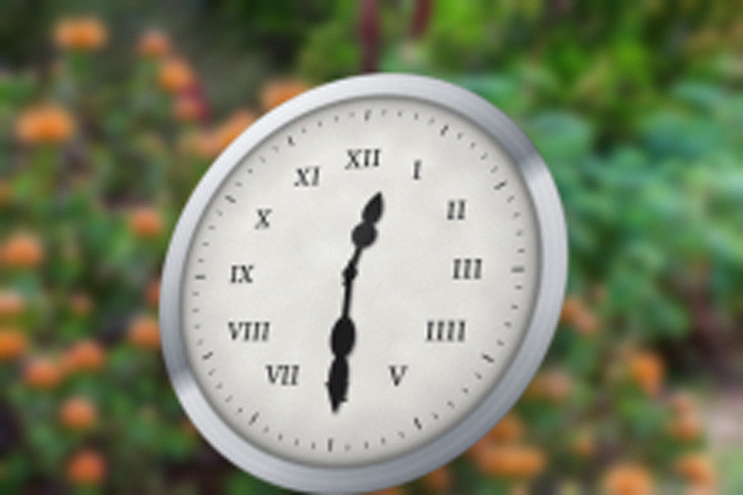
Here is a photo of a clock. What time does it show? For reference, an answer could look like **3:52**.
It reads **12:30**
